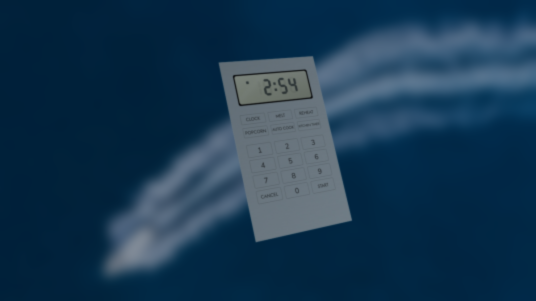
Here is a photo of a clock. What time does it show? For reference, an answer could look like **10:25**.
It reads **2:54**
